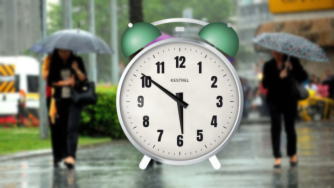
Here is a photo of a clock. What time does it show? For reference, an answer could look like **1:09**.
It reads **5:51**
